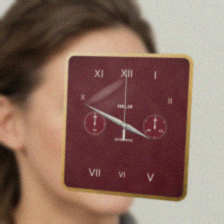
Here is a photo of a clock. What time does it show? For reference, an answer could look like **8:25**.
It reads **3:49**
